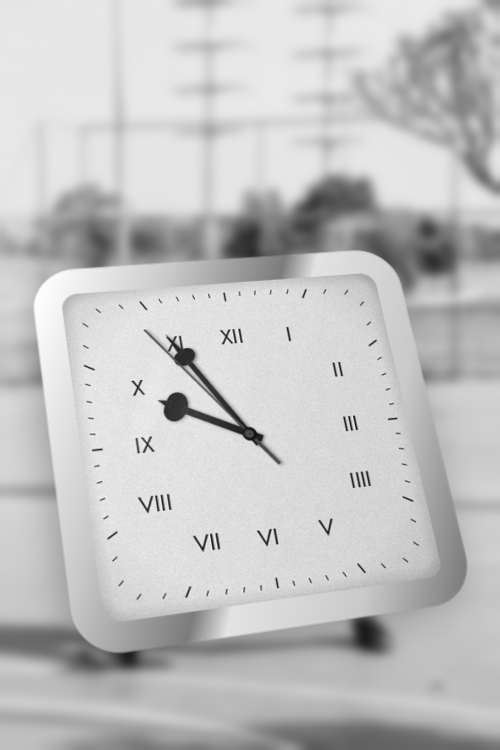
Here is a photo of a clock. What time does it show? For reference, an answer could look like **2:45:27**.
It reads **9:54:54**
